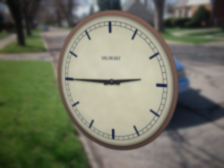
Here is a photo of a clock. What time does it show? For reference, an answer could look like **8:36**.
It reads **2:45**
